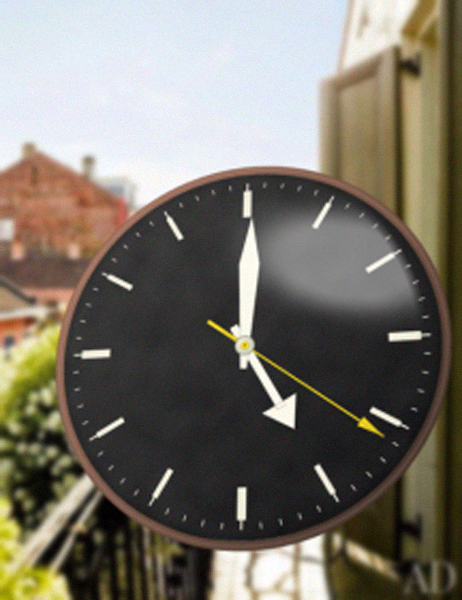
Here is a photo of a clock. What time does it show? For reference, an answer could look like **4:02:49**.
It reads **5:00:21**
